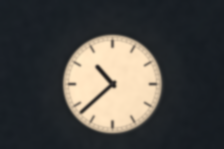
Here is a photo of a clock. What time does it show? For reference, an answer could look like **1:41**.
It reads **10:38**
